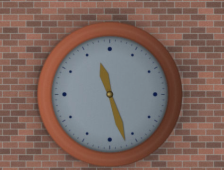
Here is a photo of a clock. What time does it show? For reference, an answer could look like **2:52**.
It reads **11:27**
